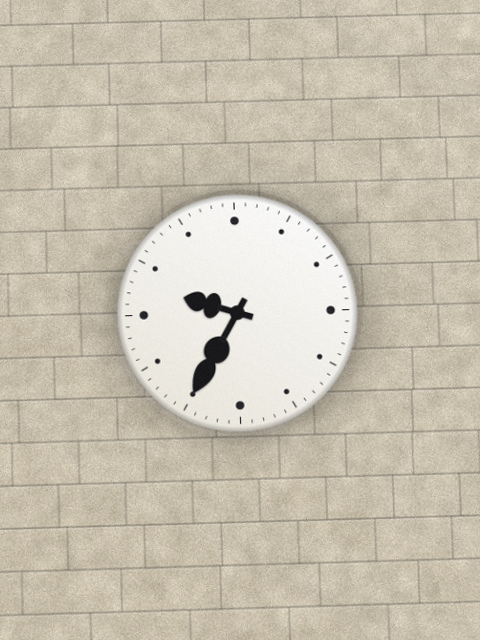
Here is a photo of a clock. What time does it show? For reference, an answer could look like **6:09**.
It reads **9:35**
